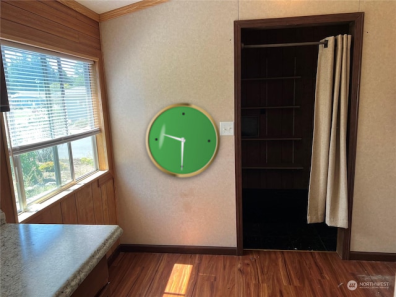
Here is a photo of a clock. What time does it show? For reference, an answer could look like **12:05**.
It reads **9:30**
